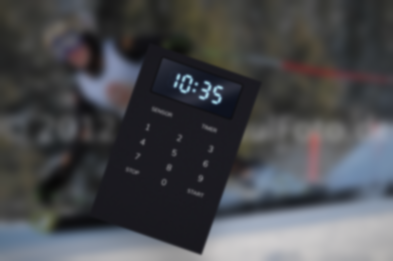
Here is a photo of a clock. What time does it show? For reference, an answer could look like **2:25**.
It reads **10:35**
